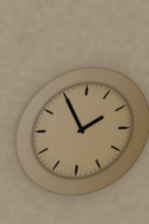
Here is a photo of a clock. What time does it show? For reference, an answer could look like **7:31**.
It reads **1:55**
